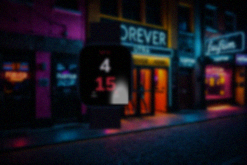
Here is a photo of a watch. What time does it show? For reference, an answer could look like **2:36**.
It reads **4:15**
